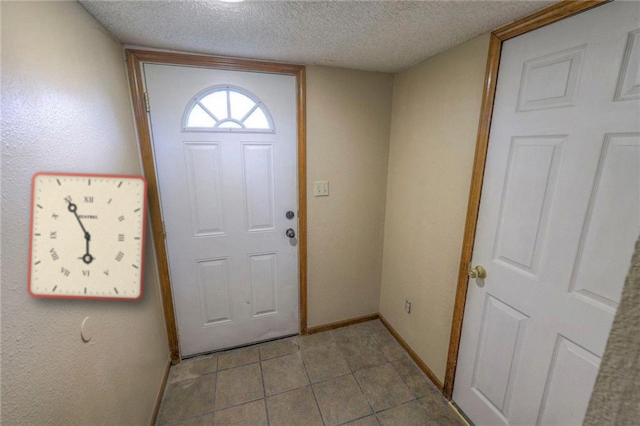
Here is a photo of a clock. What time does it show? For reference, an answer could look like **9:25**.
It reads **5:55**
